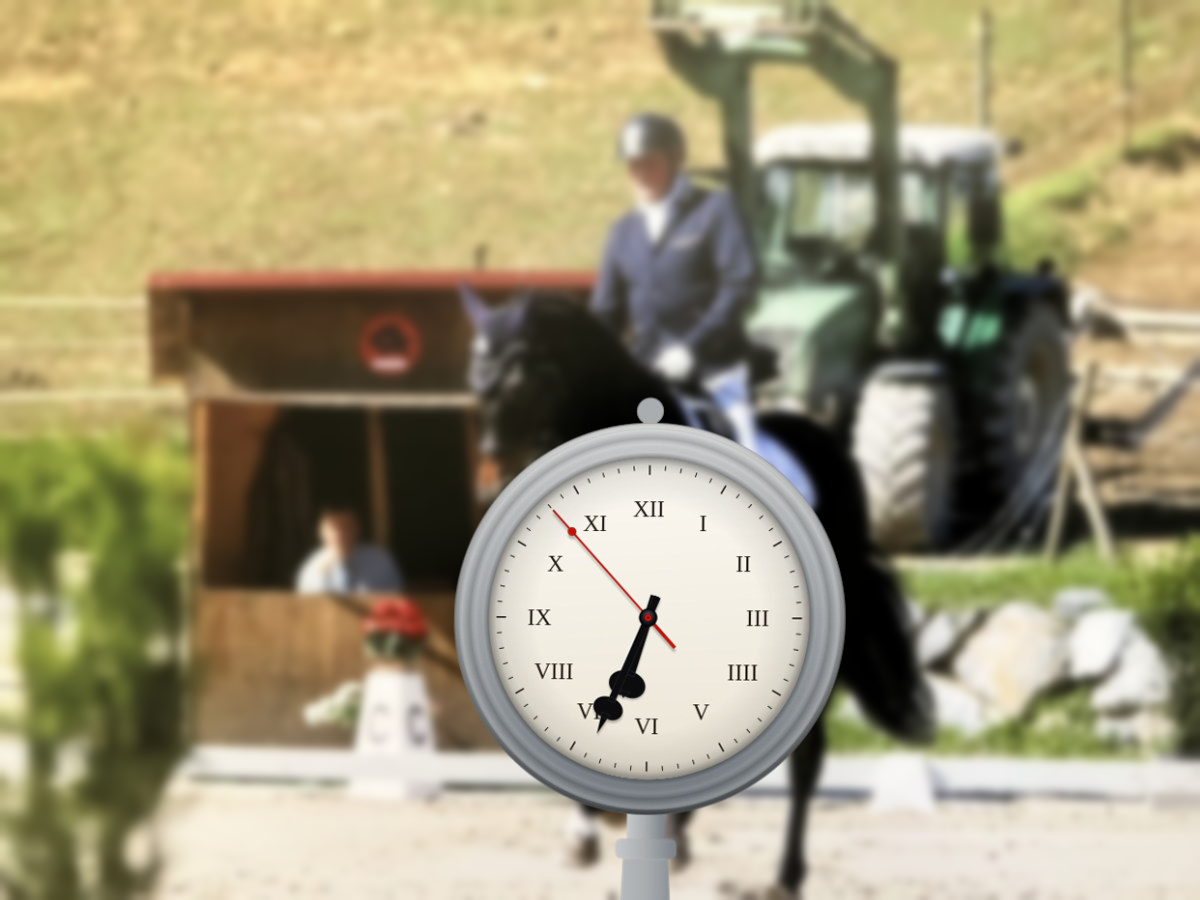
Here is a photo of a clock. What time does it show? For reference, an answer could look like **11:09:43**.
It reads **6:33:53**
